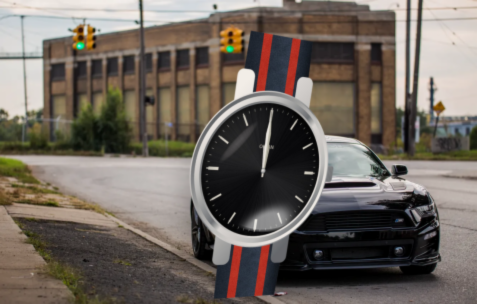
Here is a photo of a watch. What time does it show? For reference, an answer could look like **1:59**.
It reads **12:00**
